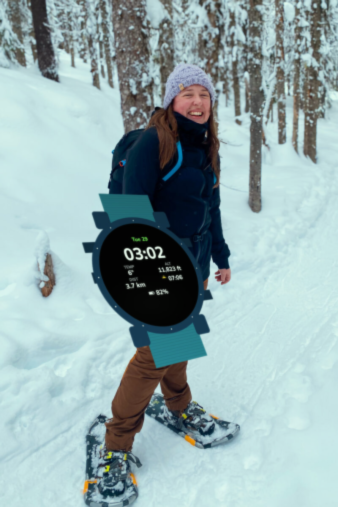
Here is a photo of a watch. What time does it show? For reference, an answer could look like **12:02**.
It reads **3:02**
